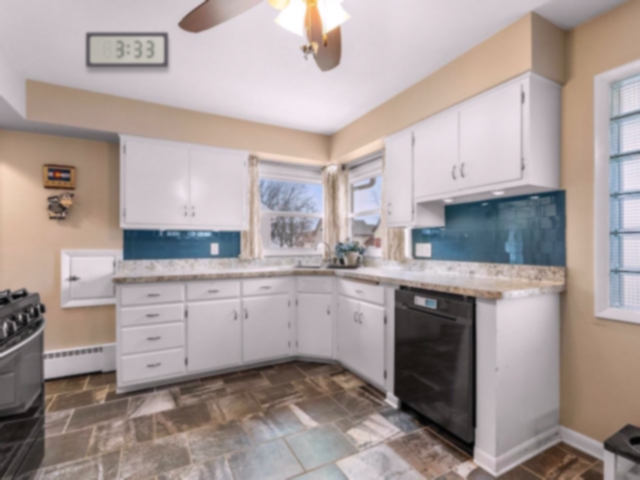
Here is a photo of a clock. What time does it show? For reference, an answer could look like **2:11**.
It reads **3:33**
